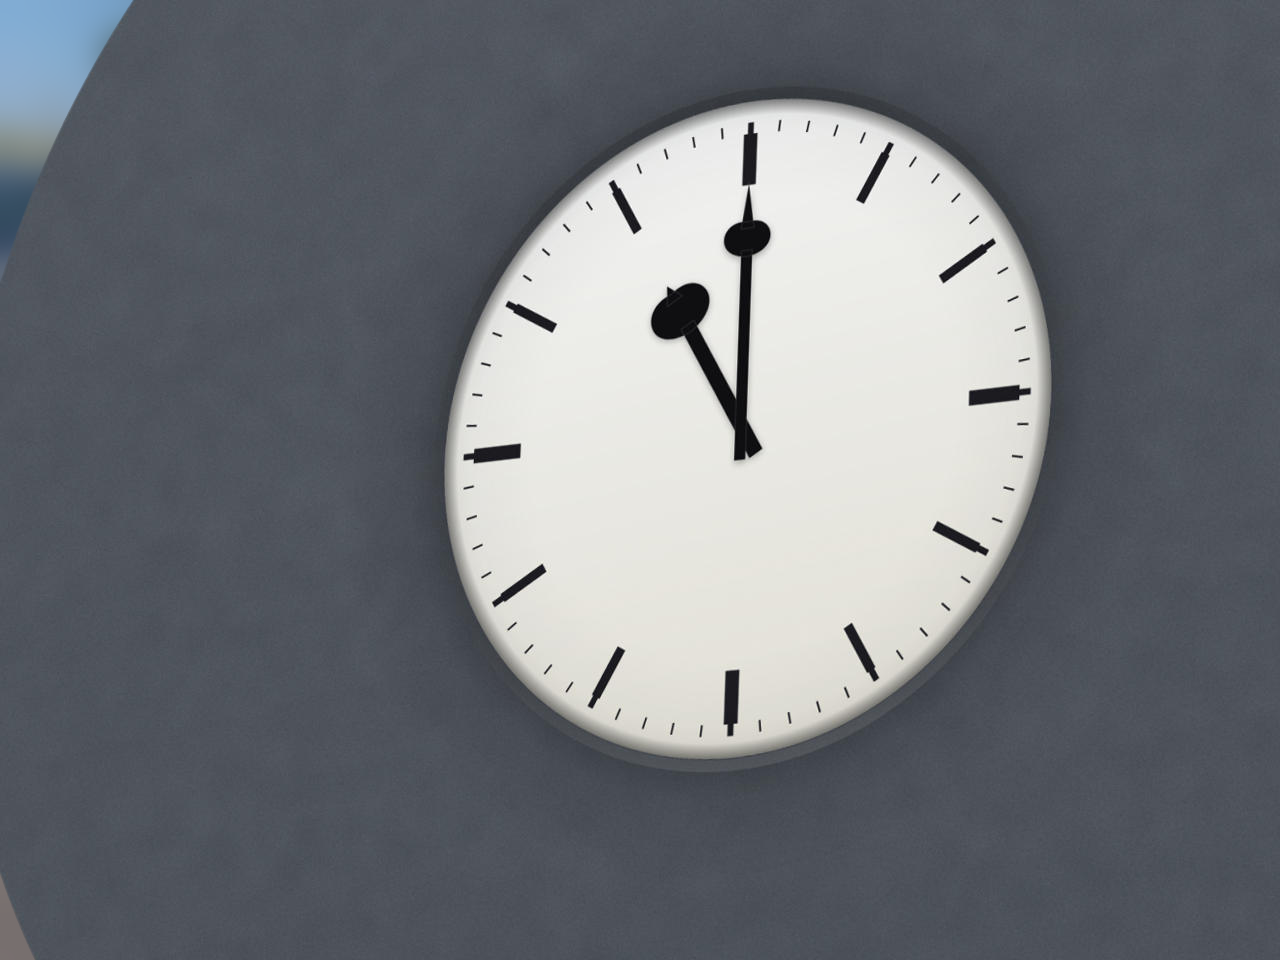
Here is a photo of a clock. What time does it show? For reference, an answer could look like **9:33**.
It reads **11:00**
